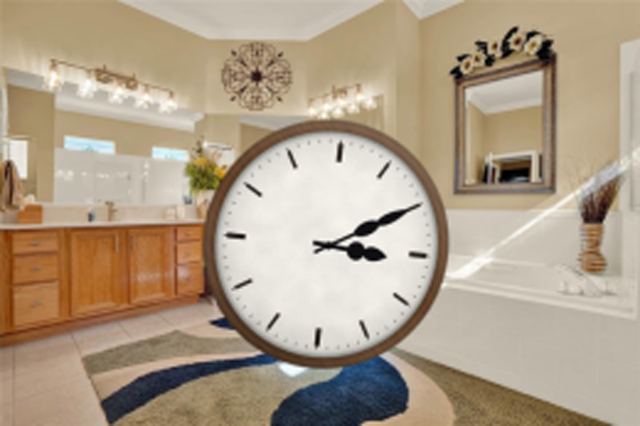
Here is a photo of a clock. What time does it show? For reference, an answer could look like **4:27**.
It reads **3:10**
